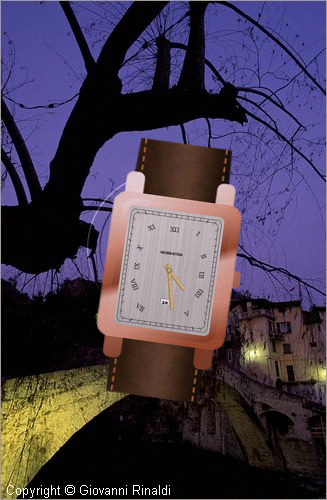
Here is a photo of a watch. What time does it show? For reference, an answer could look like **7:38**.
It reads **4:28**
